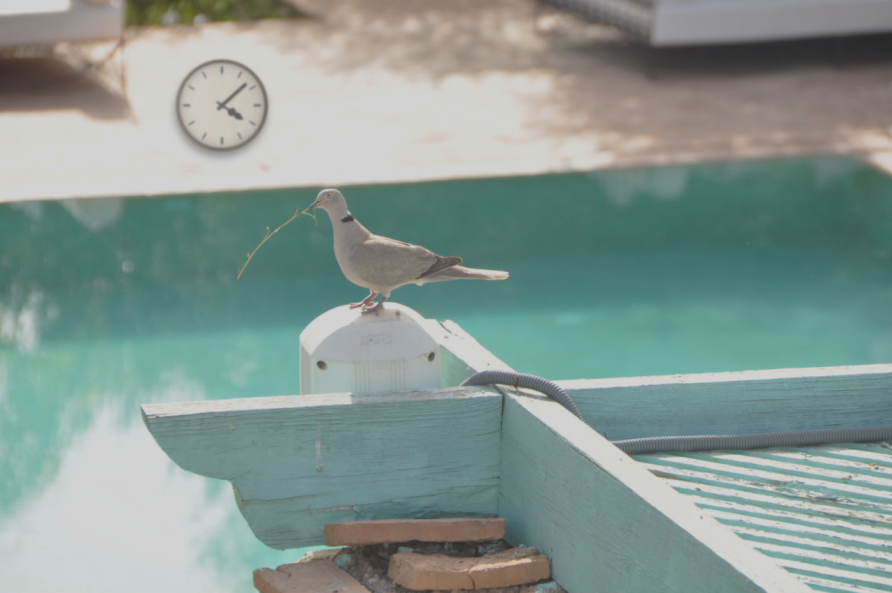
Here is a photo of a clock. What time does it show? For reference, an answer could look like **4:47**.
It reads **4:08**
